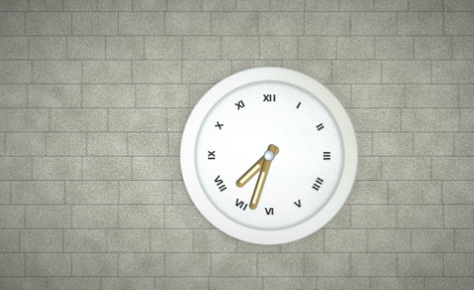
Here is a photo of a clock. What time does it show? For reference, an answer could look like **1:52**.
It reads **7:33**
